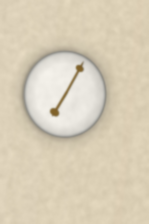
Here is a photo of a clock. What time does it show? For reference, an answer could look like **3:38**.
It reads **7:05**
